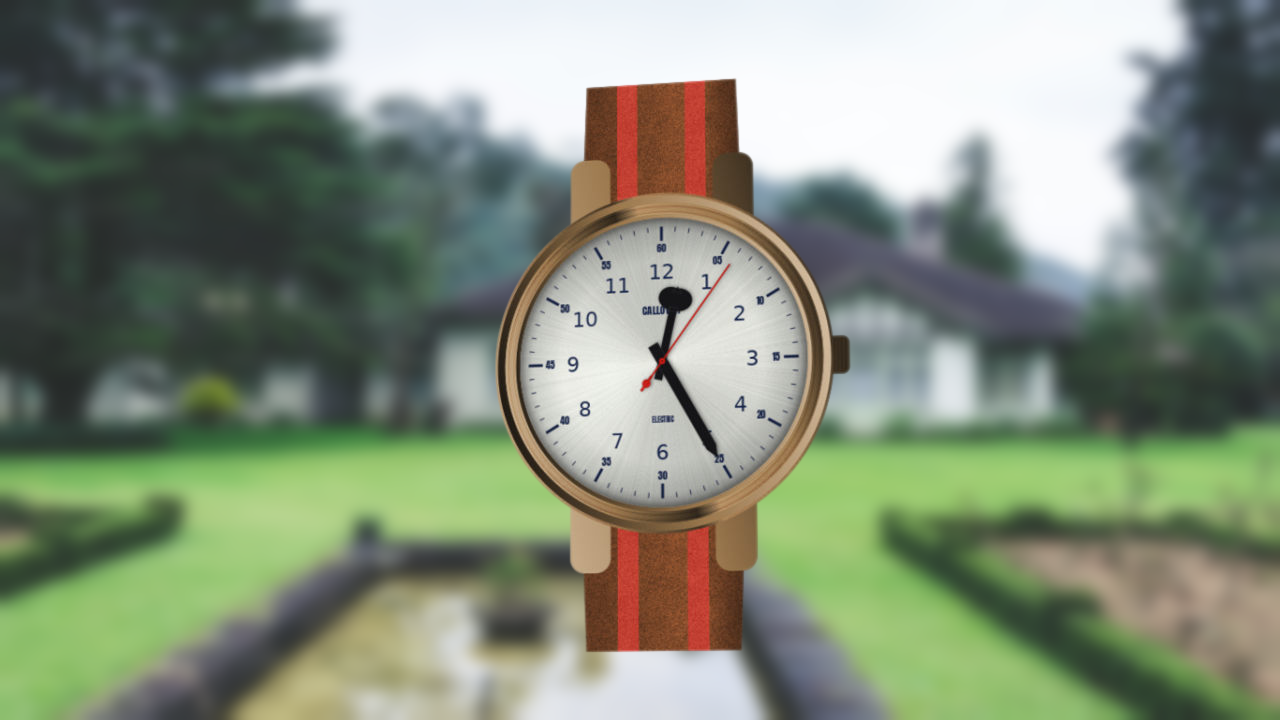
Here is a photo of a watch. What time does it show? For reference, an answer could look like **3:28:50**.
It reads **12:25:06**
